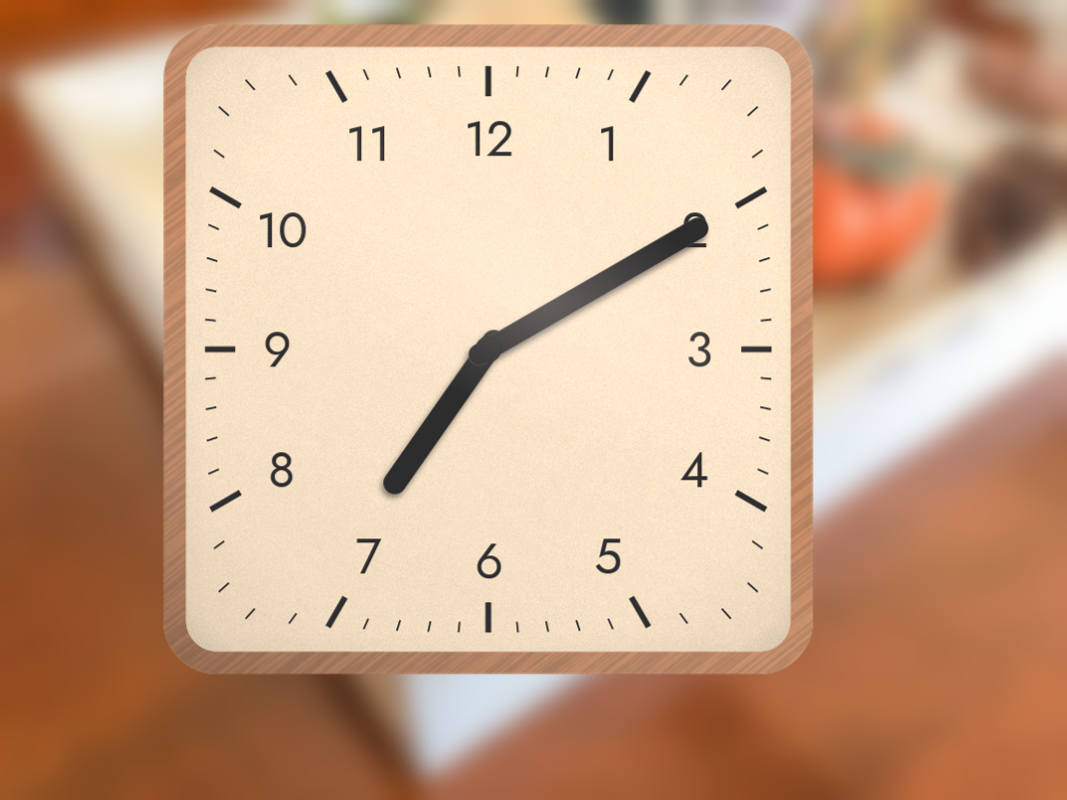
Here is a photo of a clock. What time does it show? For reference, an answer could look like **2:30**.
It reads **7:10**
